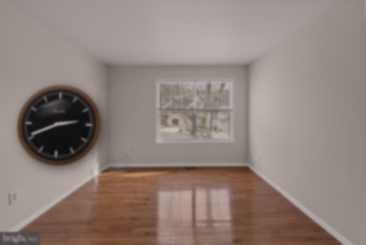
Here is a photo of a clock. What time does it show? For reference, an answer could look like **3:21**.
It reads **2:41**
